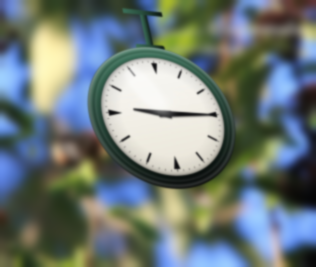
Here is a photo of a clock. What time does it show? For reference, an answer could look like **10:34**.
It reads **9:15**
